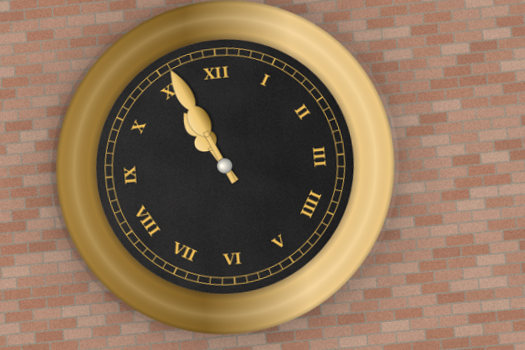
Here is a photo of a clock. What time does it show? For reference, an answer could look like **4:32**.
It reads **10:56**
